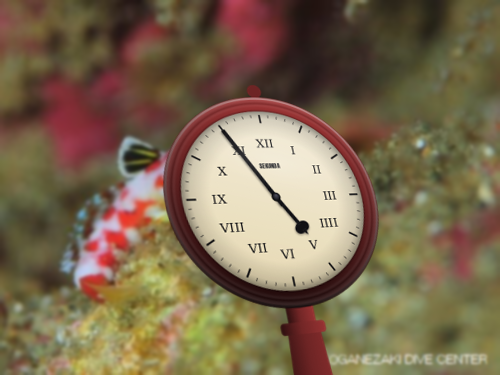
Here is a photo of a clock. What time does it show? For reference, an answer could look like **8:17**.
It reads **4:55**
